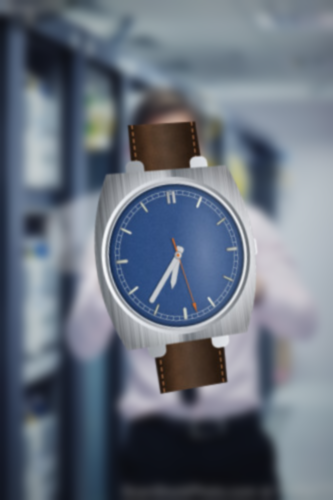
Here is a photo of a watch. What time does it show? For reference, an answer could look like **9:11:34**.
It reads **6:36:28**
